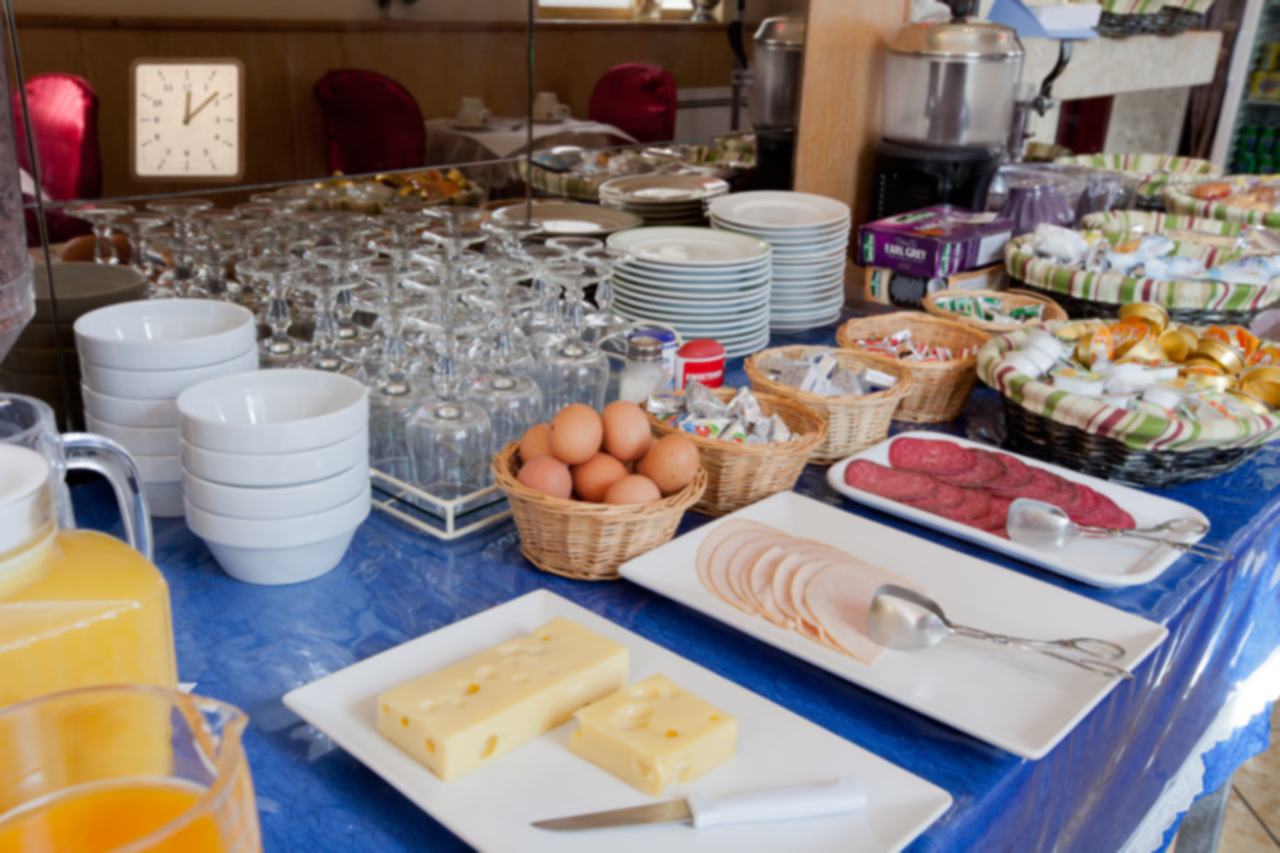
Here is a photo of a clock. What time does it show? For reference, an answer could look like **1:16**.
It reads **12:08**
